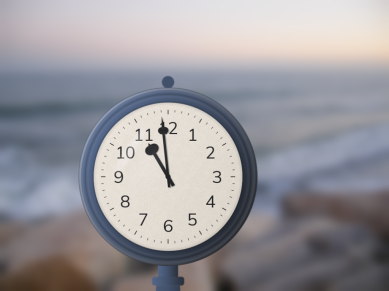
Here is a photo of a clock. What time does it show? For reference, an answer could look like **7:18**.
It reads **10:59**
